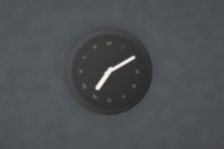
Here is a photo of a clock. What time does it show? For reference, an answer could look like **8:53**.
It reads **7:10**
